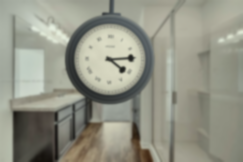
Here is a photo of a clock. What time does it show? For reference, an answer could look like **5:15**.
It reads **4:14**
